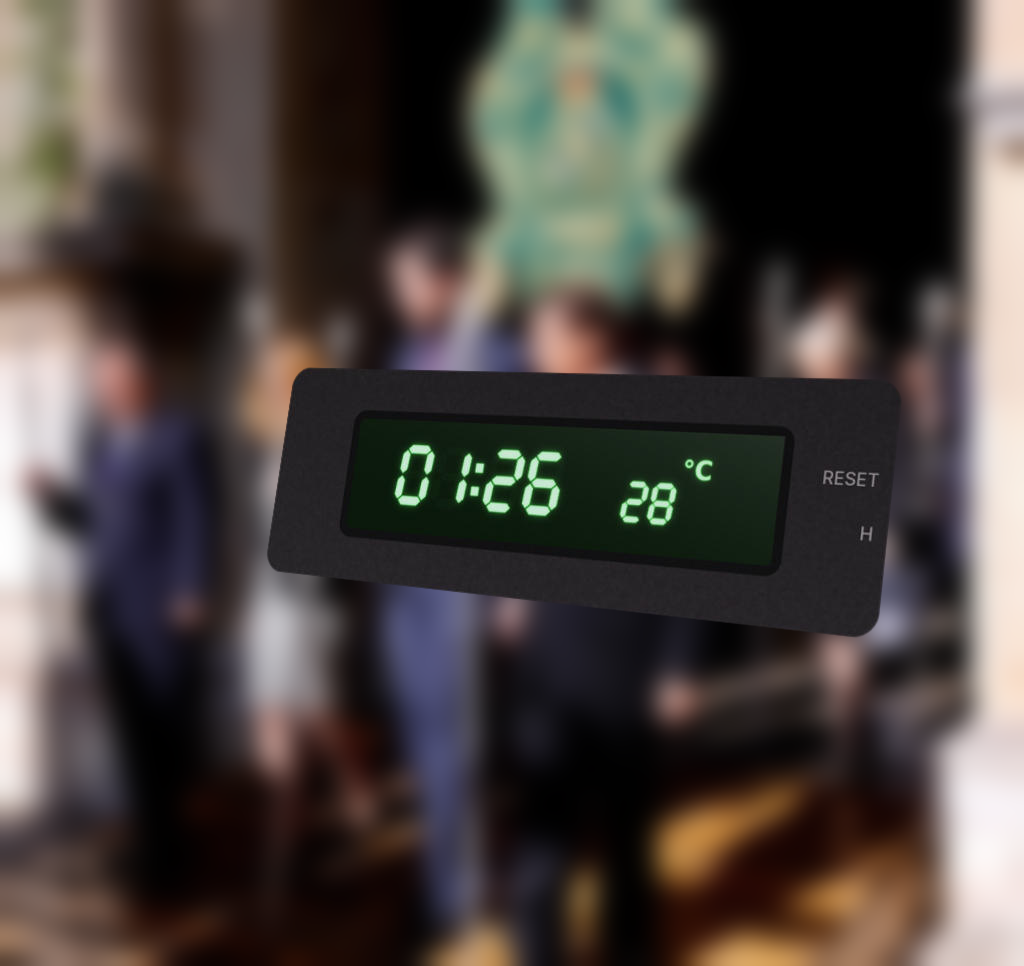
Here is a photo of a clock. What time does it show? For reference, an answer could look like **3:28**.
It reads **1:26**
